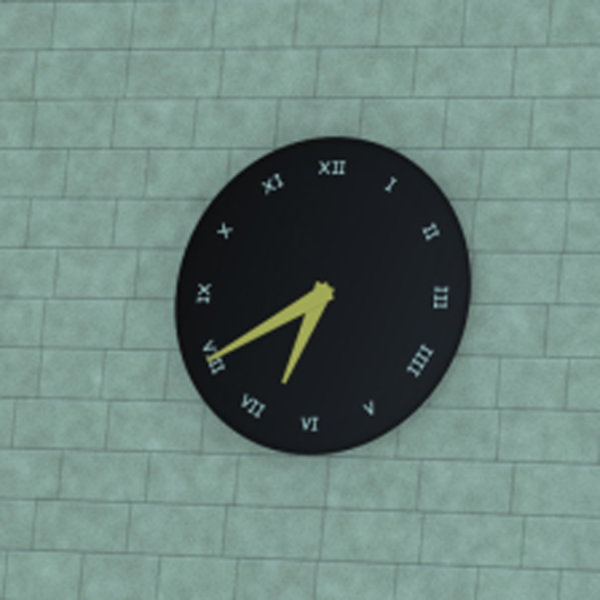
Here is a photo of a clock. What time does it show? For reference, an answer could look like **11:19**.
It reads **6:40**
